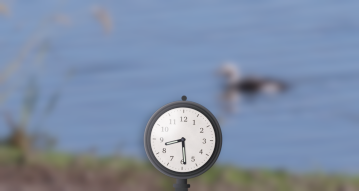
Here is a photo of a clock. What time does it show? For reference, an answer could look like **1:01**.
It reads **8:29**
